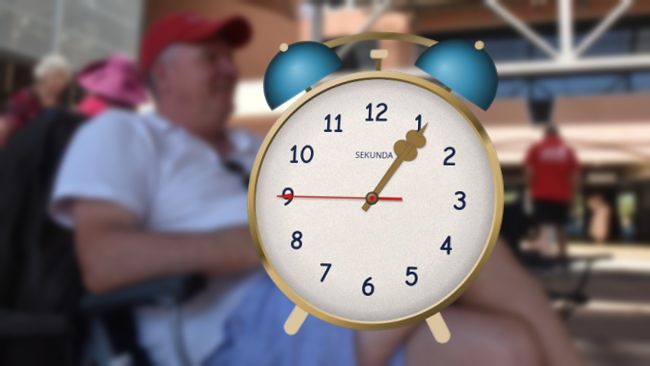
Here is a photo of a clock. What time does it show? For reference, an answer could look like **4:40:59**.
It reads **1:05:45**
